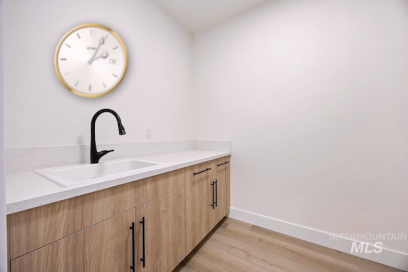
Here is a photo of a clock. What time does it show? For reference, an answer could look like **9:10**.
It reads **2:04**
